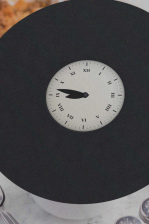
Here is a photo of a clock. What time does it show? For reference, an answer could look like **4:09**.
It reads **8:47**
